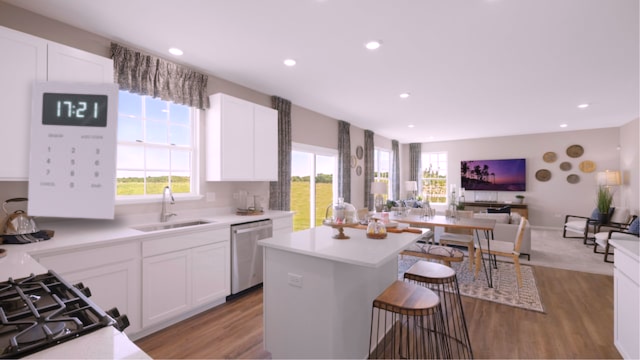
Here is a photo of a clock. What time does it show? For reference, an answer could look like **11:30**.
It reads **17:21**
